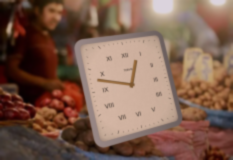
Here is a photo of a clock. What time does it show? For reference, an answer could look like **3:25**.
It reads **12:48**
